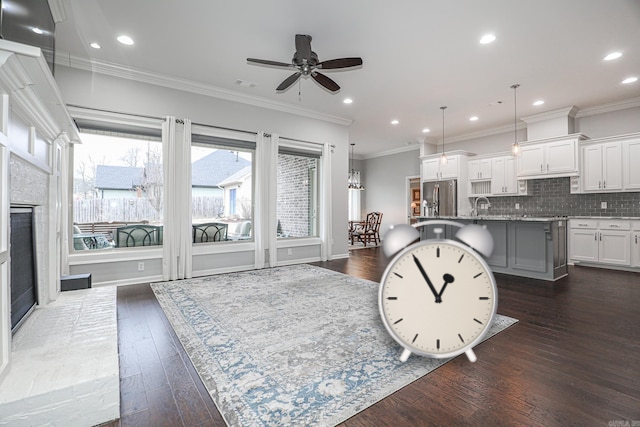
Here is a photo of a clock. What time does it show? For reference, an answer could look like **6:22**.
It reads **12:55**
